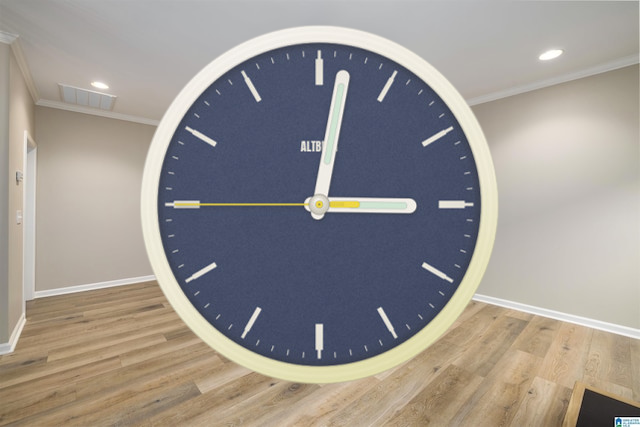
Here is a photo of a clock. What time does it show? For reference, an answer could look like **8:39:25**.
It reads **3:01:45**
